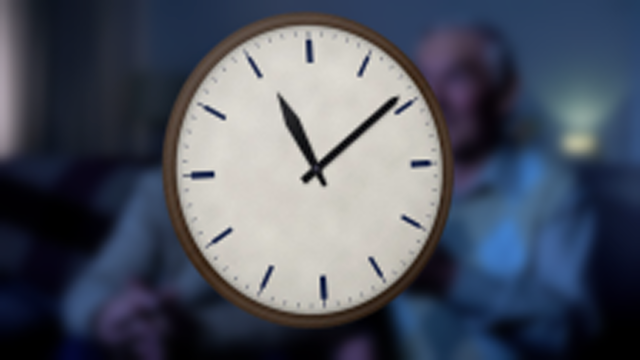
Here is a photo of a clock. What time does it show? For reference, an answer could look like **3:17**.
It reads **11:09**
